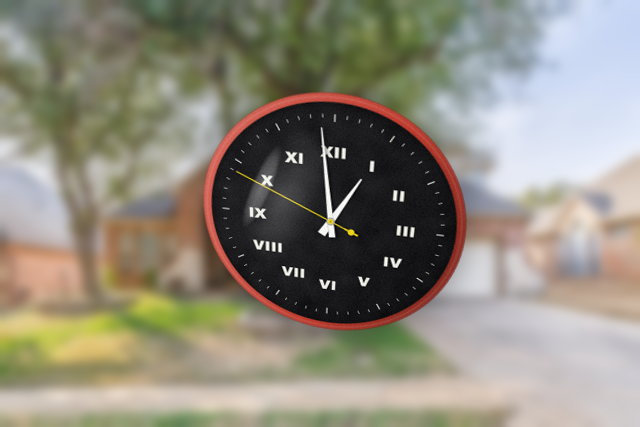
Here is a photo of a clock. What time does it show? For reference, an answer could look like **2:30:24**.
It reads **12:58:49**
